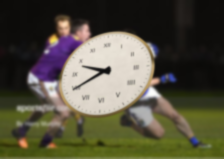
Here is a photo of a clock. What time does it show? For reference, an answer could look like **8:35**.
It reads **9:40**
